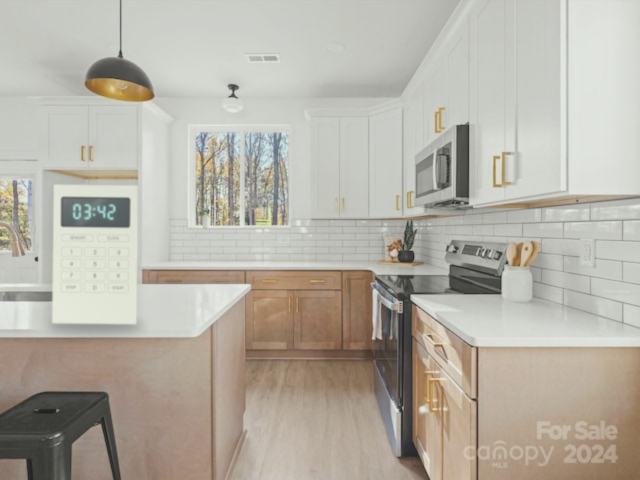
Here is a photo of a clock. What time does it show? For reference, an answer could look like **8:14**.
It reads **3:42**
